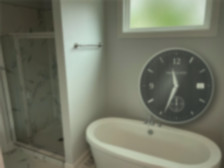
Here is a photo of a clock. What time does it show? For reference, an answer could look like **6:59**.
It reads **11:34**
